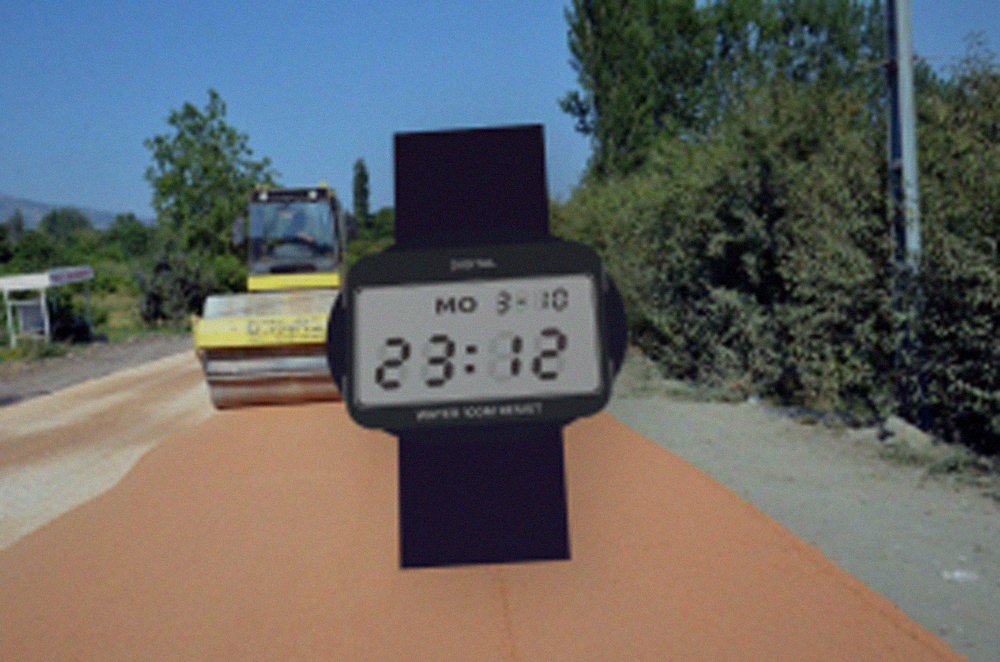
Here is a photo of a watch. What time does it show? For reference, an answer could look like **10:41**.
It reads **23:12**
